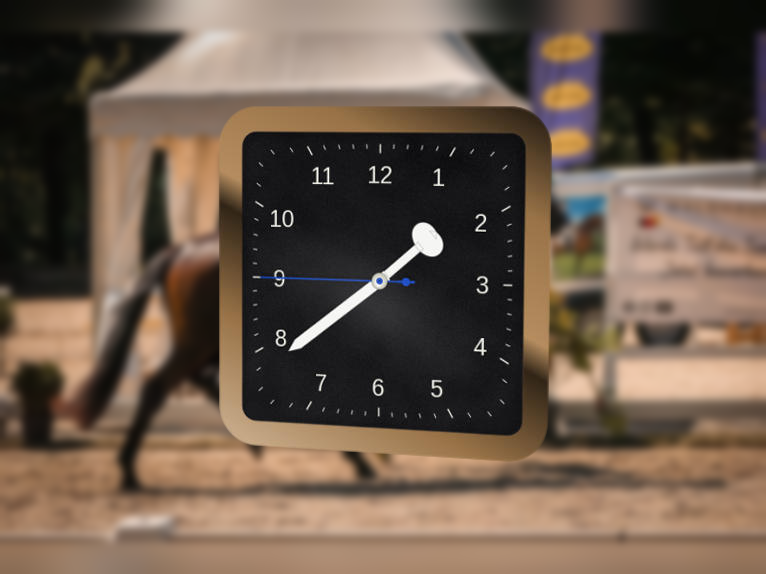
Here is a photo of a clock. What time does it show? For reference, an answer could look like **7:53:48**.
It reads **1:38:45**
